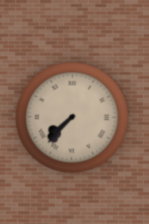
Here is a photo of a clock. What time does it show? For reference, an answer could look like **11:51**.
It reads **7:37**
